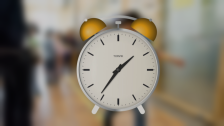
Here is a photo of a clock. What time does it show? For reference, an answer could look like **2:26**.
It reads **1:36**
